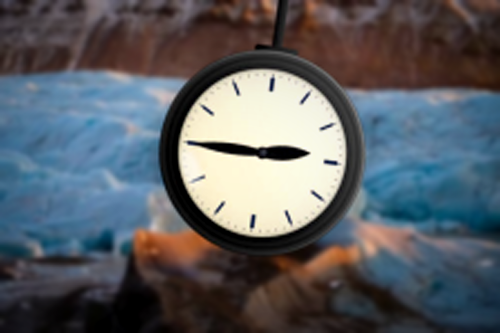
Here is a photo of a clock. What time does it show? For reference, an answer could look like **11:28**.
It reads **2:45**
